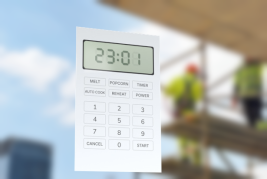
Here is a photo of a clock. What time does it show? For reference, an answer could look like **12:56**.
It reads **23:01**
